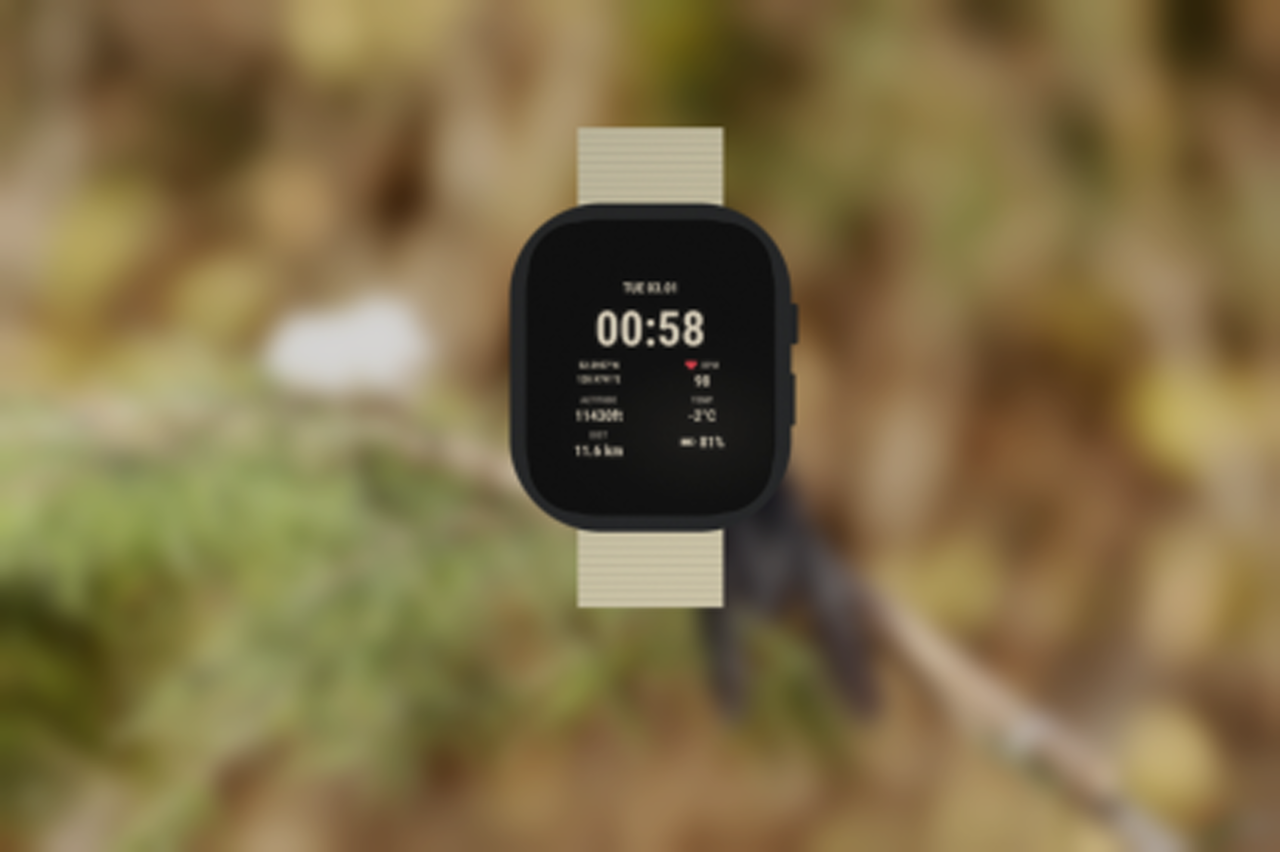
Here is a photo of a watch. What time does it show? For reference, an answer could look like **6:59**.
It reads **0:58**
